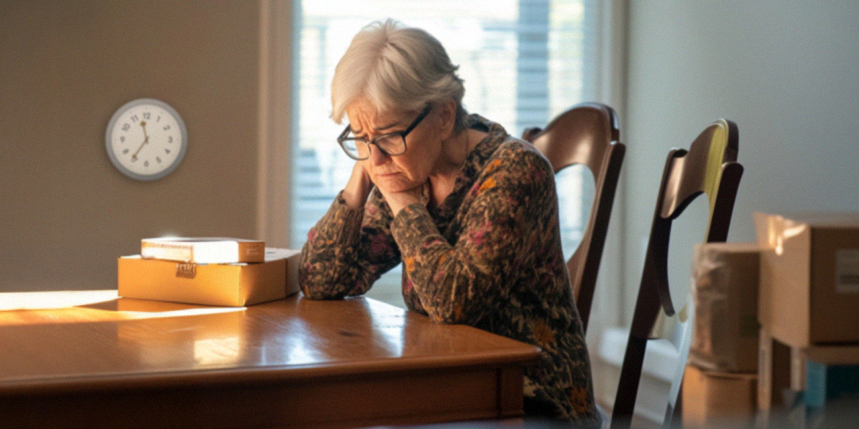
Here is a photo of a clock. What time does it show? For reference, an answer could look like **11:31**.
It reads **11:36**
